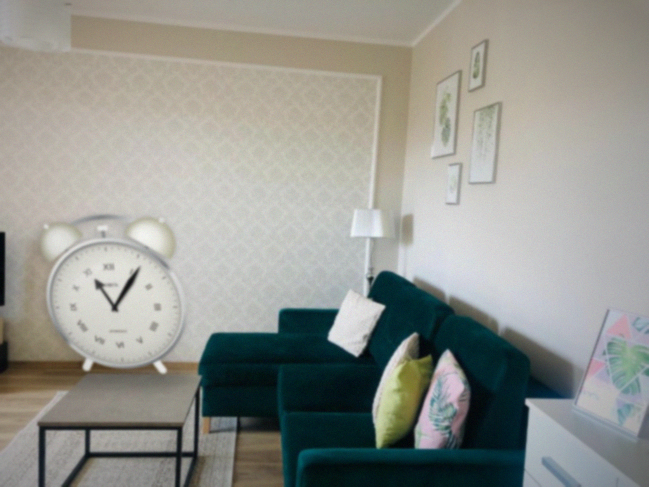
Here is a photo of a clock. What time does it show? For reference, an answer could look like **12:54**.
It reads **11:06**
